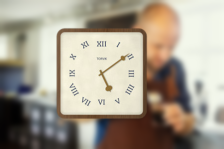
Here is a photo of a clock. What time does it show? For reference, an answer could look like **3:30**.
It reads **5:09**
